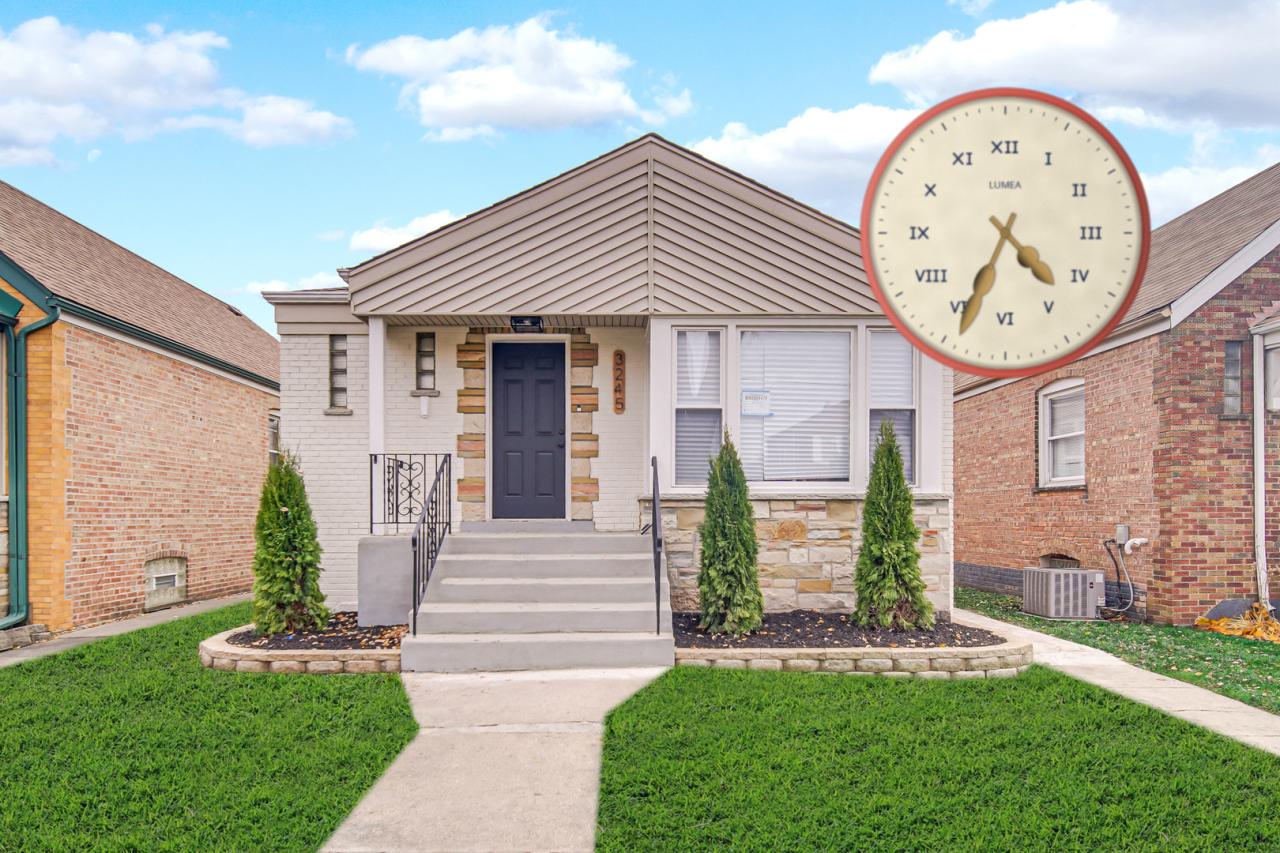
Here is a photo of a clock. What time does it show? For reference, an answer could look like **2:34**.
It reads **4:34**
